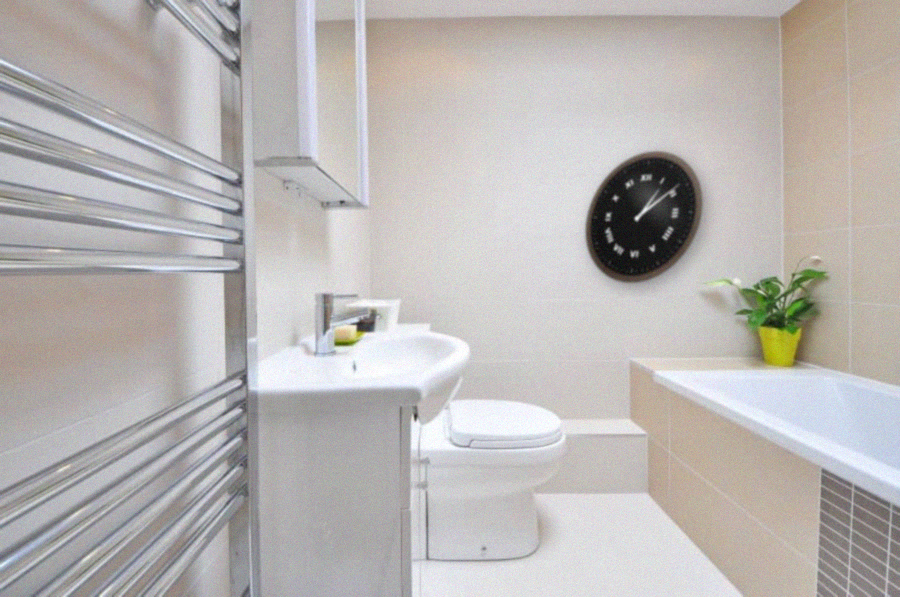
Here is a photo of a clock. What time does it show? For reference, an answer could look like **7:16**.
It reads **1:09**
